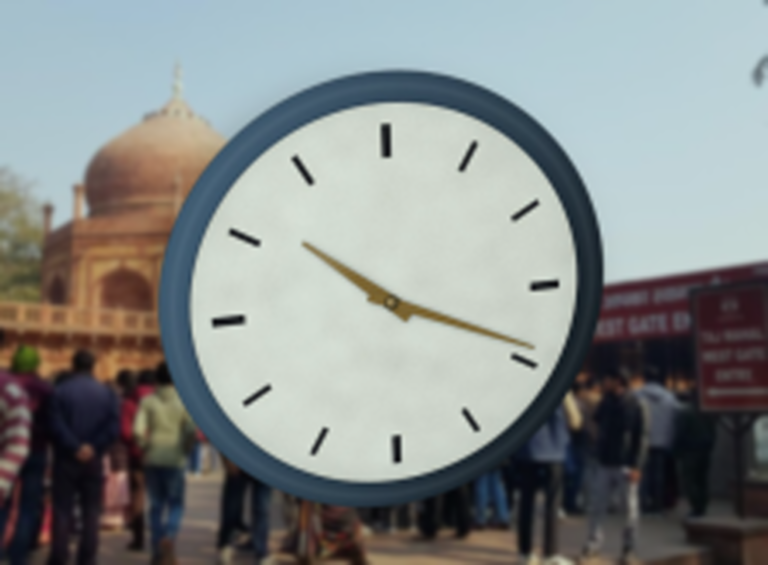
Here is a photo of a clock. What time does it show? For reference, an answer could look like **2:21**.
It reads **10:19**
